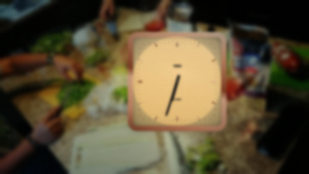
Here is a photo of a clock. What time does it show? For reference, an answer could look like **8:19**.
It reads **6:33**
